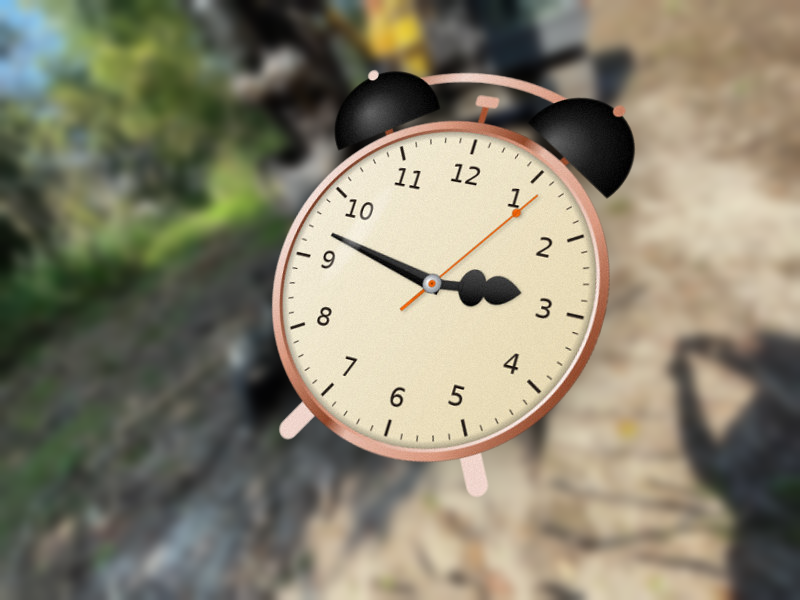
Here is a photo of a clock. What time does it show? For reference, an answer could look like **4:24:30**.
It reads **2:47:06**
